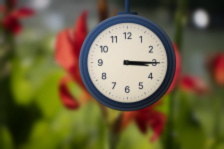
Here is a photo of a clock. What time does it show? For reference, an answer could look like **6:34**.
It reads **3:15**
